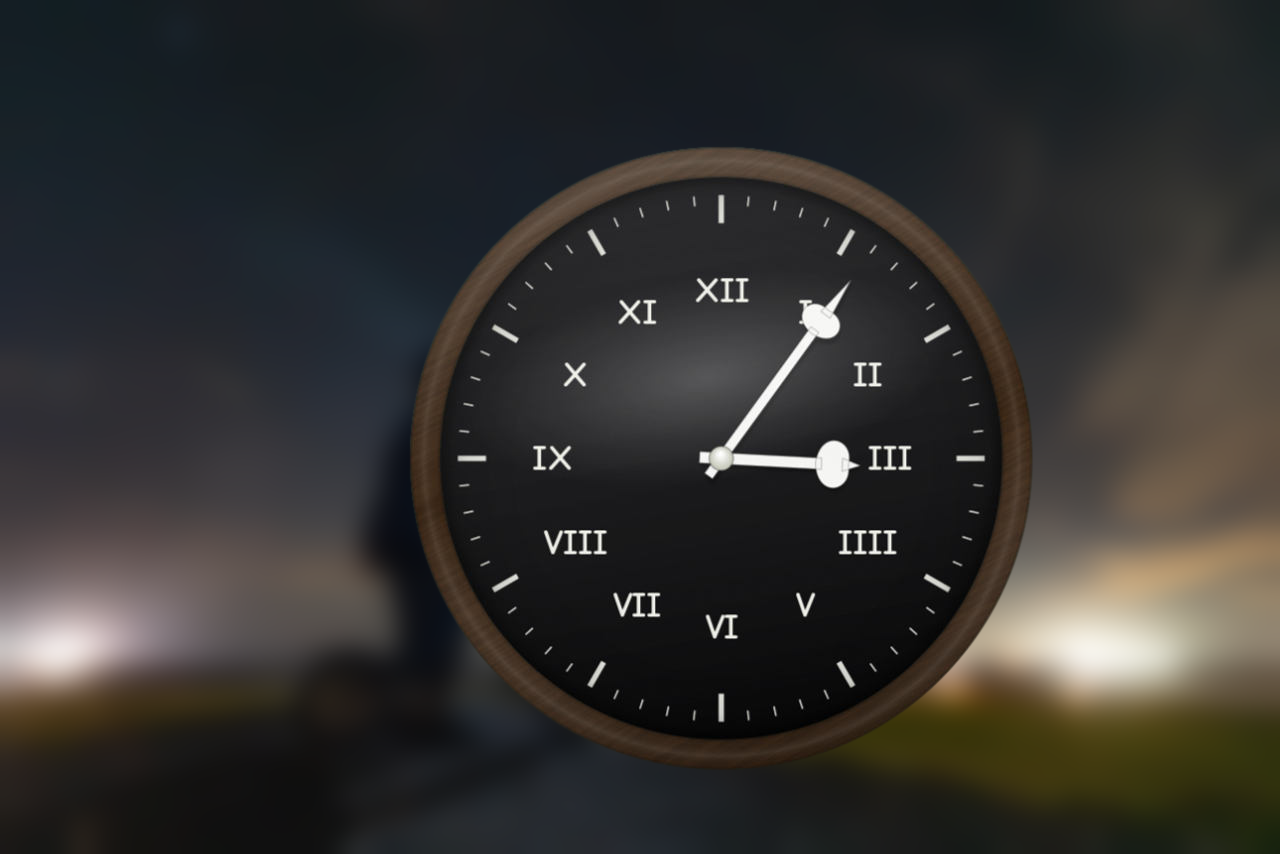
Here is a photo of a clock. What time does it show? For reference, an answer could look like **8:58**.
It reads **3:06**
